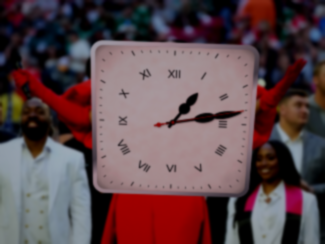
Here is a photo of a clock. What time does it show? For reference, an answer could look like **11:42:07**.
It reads **1:13:13**
